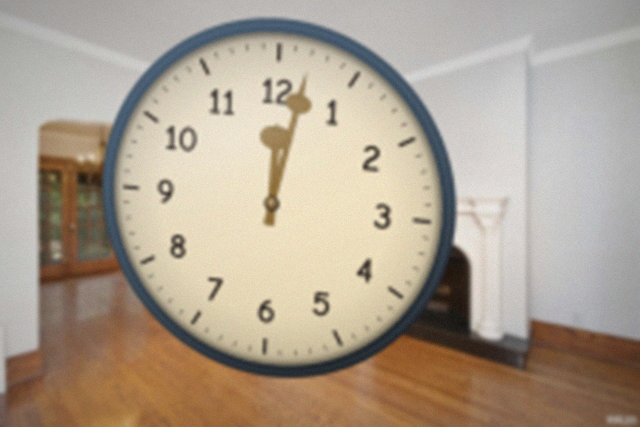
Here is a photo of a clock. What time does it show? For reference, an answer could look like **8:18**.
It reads **12:02**
